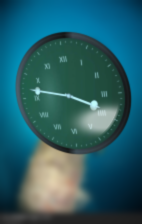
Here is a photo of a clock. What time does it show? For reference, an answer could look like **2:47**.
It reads **3:47**
